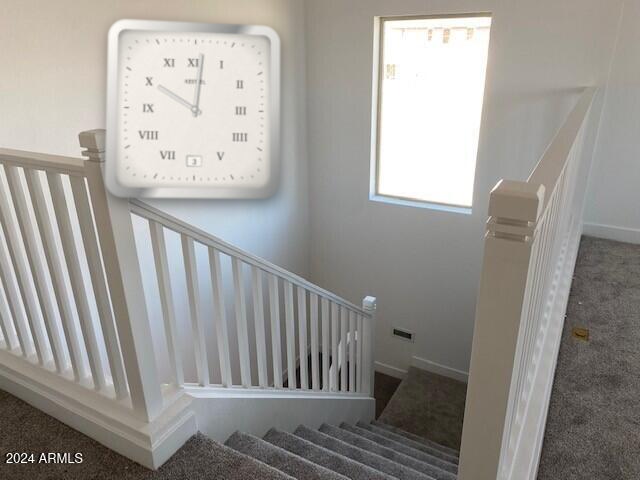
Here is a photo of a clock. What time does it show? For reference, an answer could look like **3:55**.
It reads **10:01**
